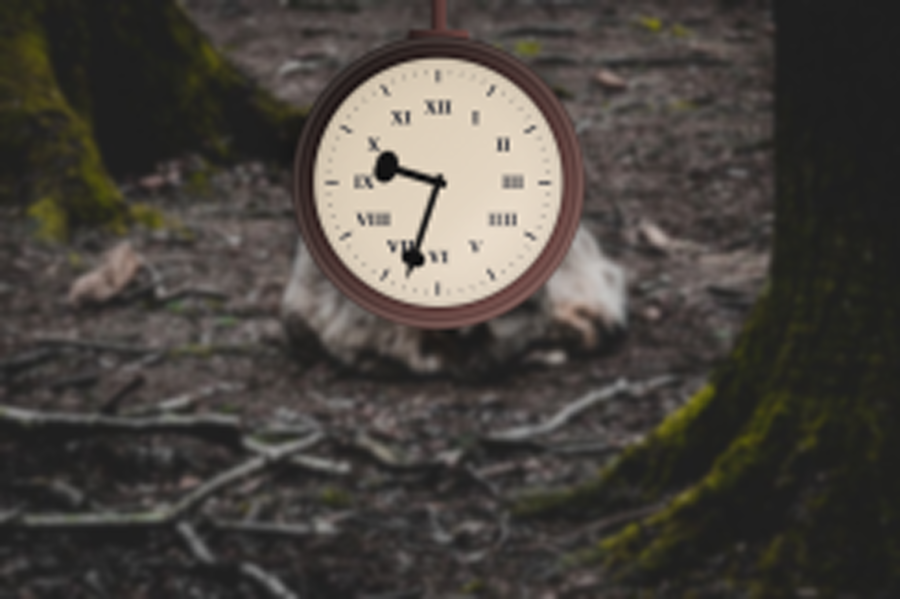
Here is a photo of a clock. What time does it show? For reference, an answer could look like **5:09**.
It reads **9:33**
